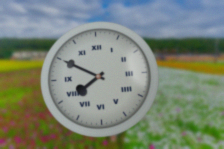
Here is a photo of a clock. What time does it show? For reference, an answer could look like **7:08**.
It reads **7:50**
